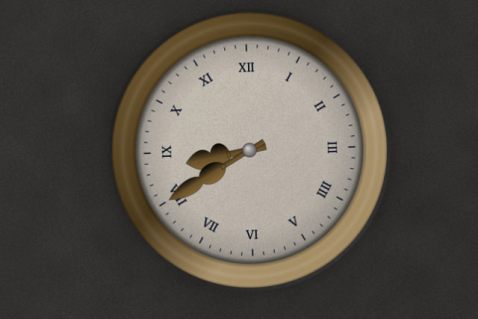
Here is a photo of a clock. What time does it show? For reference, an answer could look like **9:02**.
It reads **8:40**
